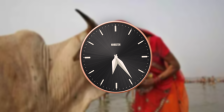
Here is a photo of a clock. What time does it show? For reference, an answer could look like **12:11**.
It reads **6:24**
